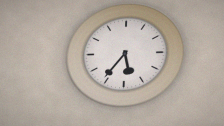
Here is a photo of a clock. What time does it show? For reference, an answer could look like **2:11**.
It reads **5:36**
